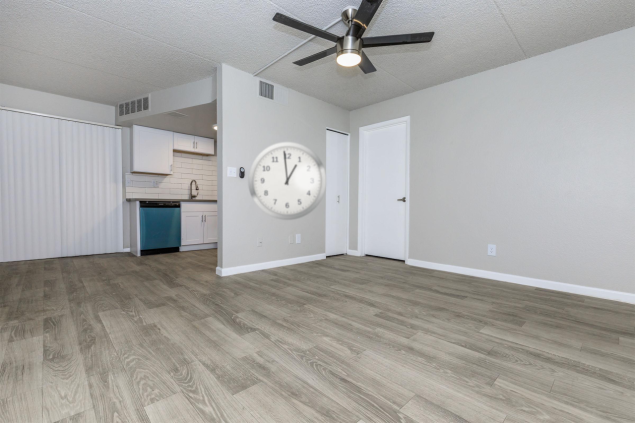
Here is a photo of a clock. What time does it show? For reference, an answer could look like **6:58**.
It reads **12:59**
